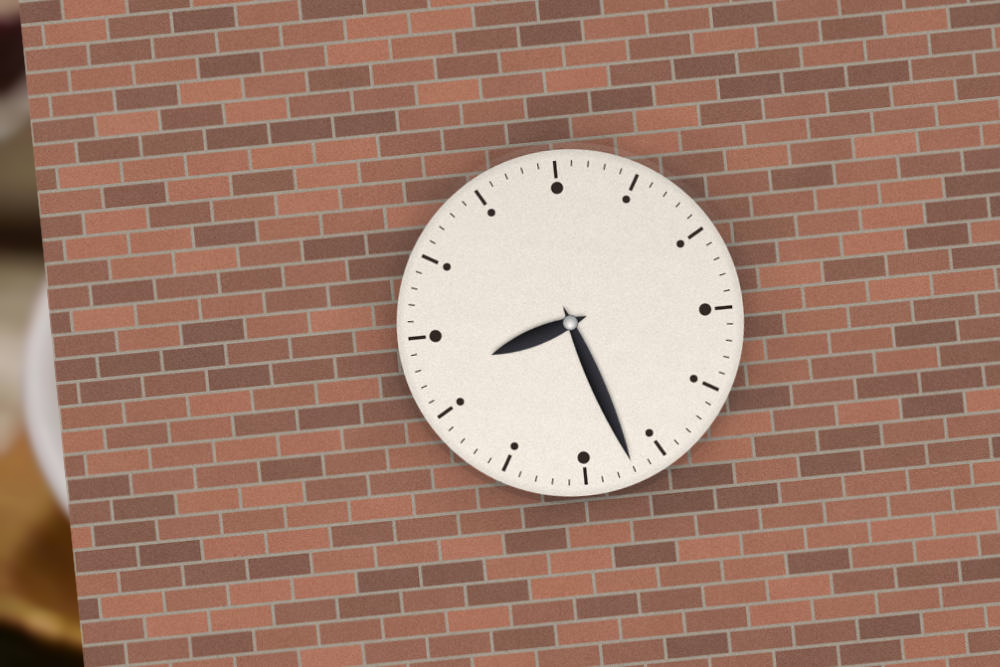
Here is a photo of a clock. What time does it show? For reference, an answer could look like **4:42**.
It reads **8:27**
